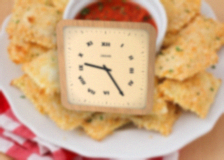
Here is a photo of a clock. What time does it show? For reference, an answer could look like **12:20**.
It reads **9:25**
